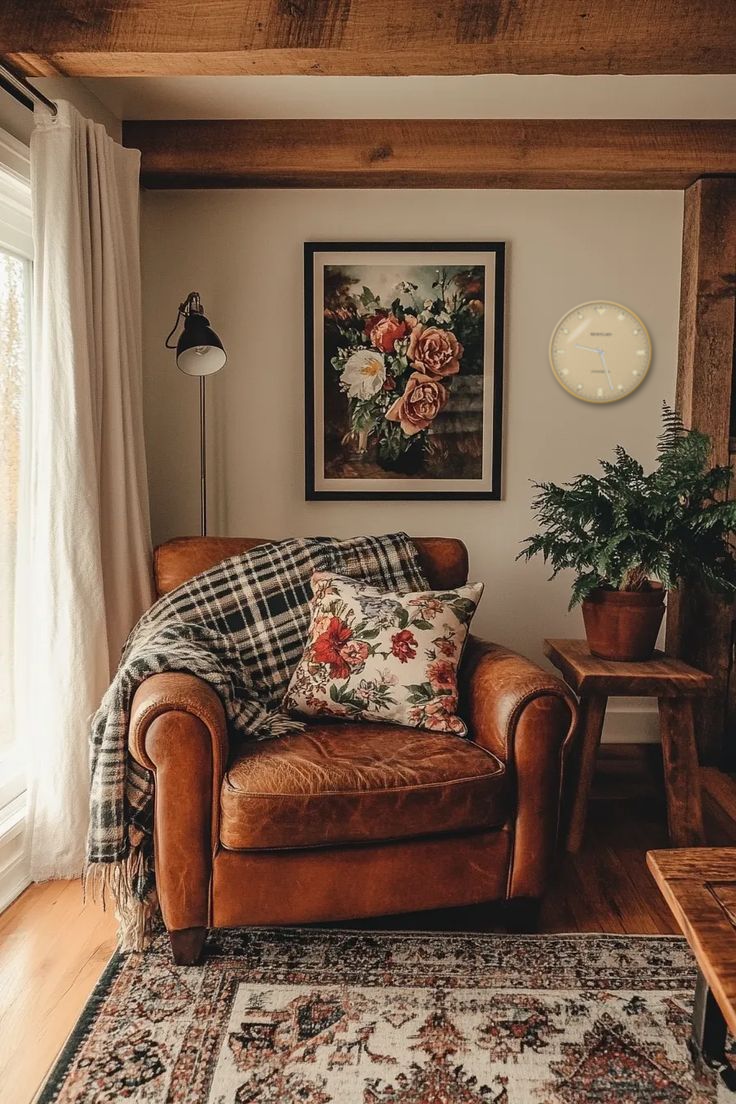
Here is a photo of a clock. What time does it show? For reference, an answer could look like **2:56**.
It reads **9:27**
